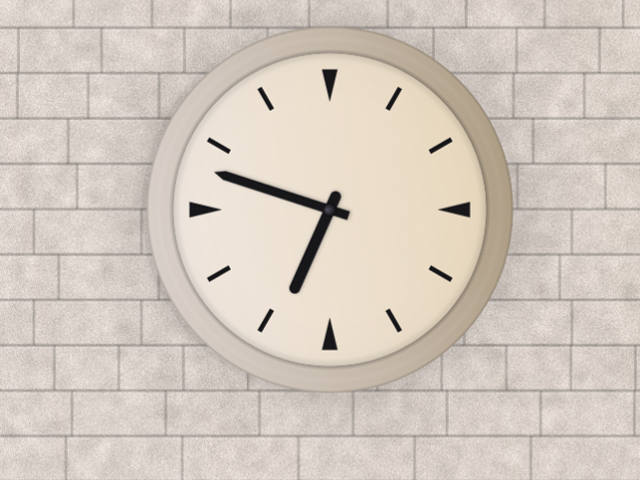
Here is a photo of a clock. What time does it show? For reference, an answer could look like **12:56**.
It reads **6:48**
